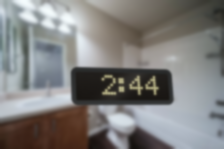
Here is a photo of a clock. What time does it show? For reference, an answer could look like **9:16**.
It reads **2:44**
